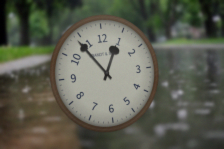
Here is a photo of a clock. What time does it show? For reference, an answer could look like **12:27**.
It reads **12:54**
